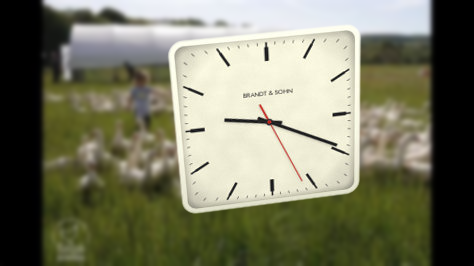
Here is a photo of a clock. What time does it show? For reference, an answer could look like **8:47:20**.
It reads **9:19:26**
